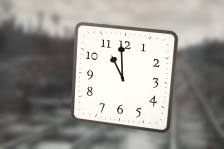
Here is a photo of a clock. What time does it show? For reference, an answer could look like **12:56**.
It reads **10:59**
